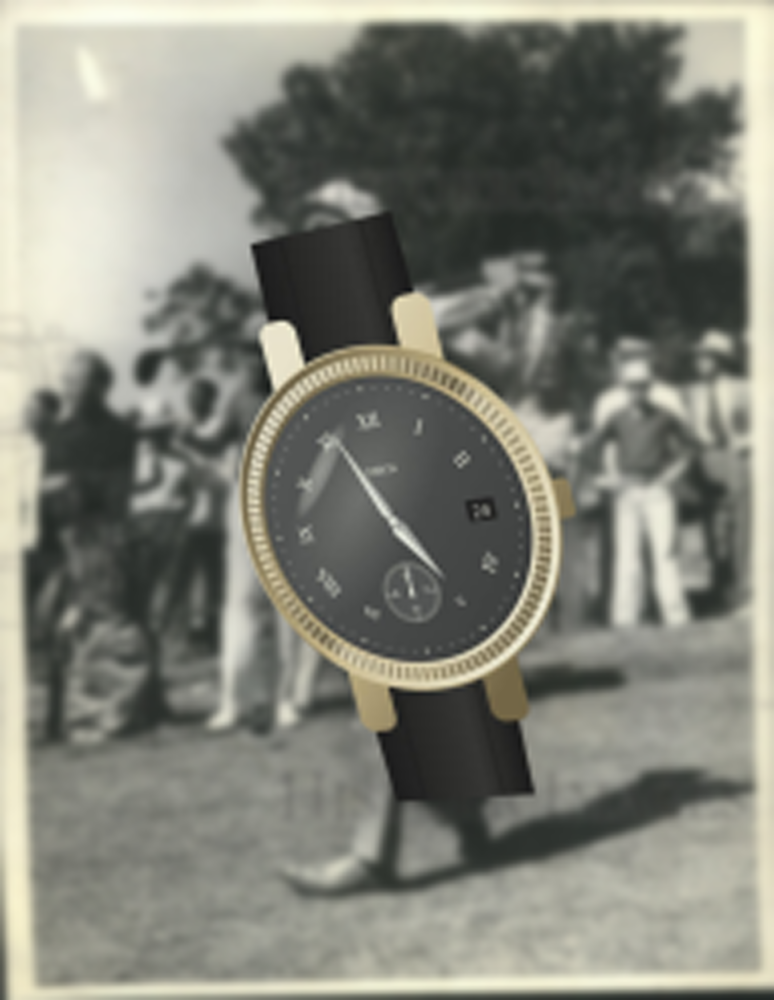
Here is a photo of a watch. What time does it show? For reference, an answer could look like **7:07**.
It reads **4:56**
